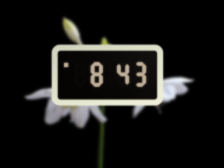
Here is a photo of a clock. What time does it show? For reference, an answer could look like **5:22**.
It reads **8:43**
